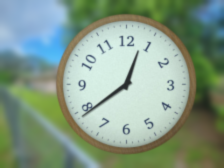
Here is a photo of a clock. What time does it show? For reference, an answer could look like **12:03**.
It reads **12:39**
